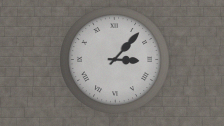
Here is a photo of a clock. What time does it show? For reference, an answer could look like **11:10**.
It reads **3:07**
